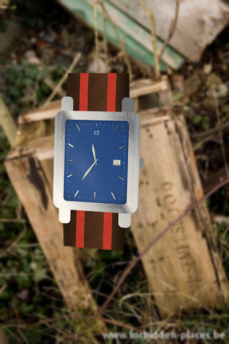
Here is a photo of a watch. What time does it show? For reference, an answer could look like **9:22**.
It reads **11:36**
